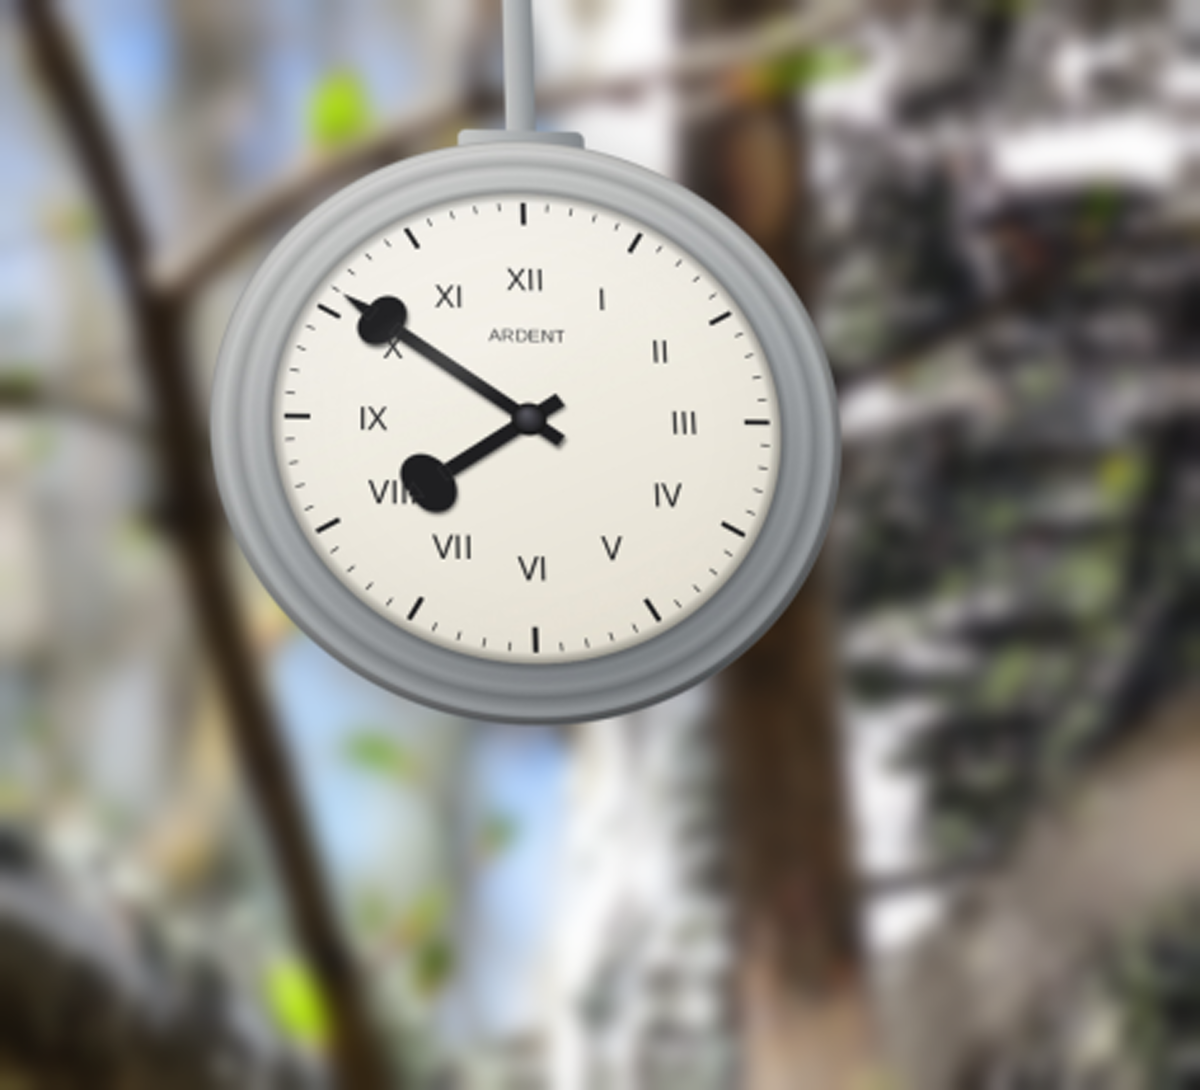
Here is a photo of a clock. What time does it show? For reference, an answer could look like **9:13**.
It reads **7:51**
